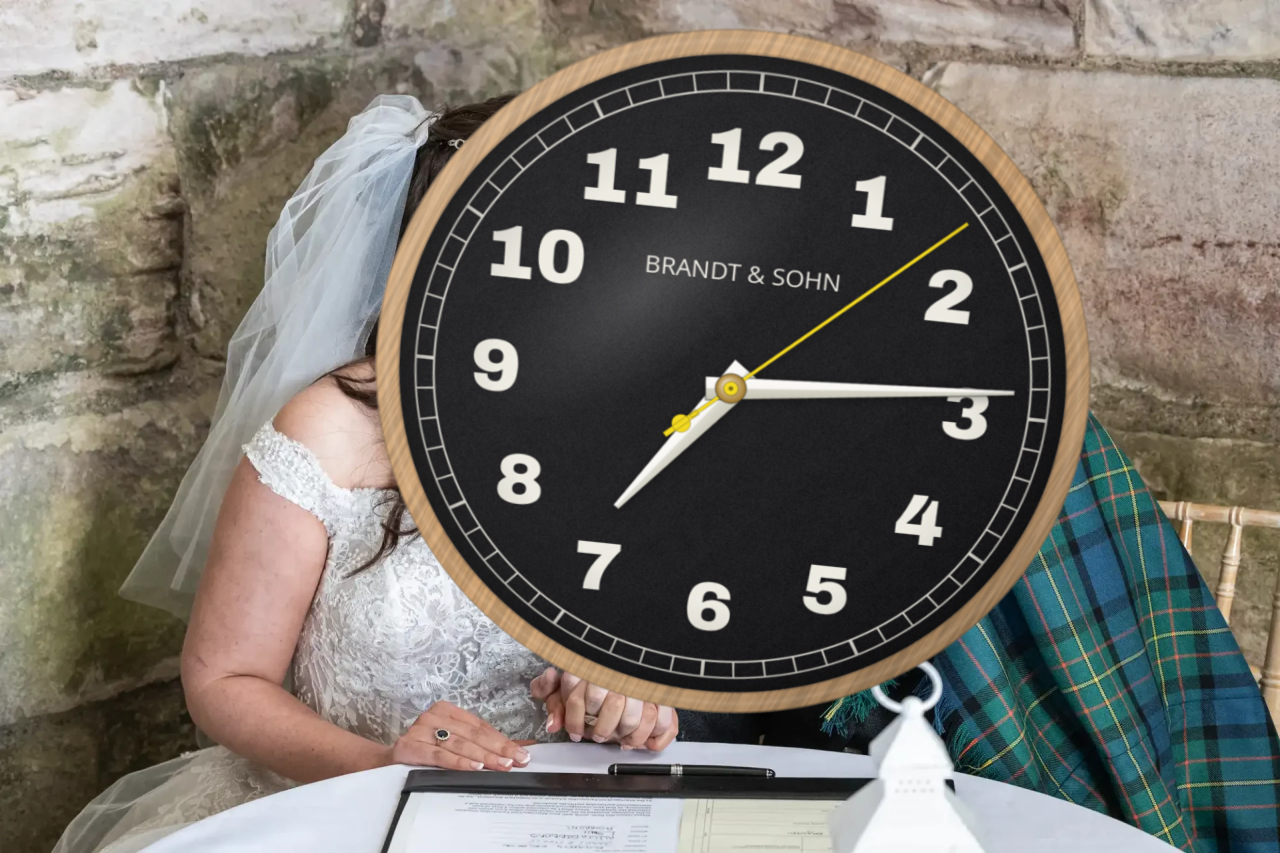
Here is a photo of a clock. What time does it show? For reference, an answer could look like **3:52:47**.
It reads **7:14:08**
